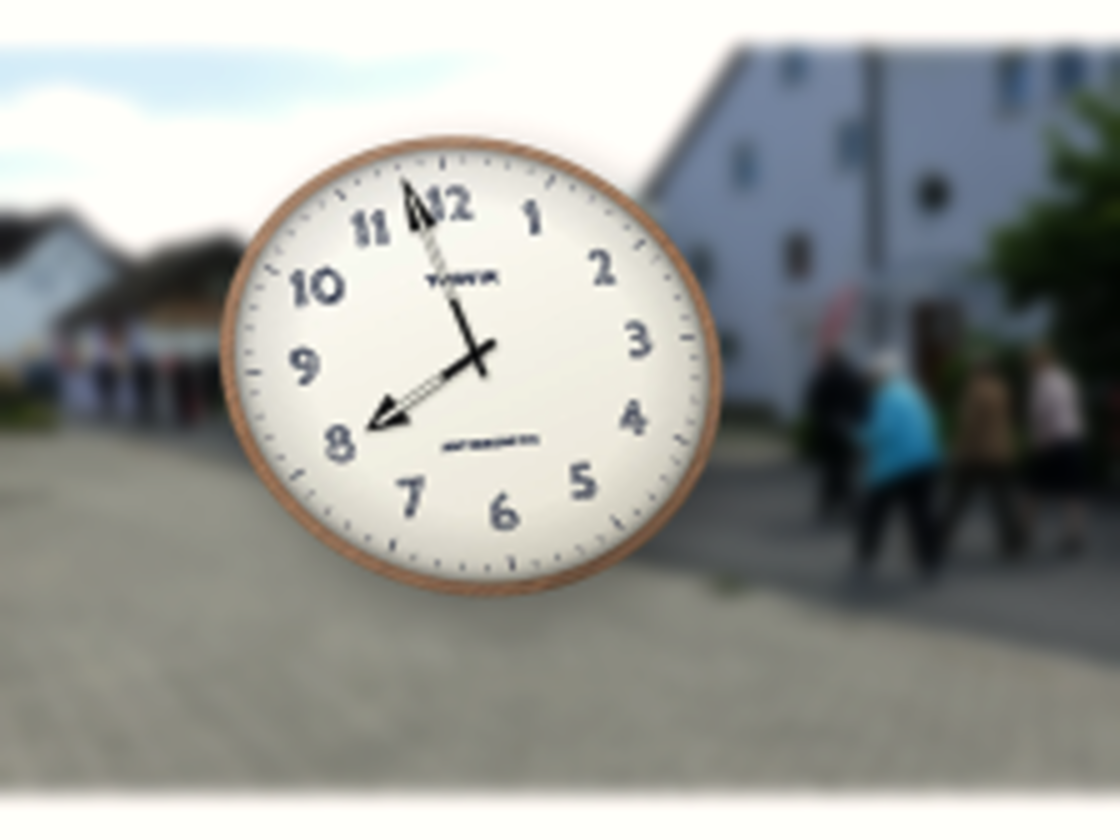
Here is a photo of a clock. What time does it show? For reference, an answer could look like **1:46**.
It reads **7:58**
